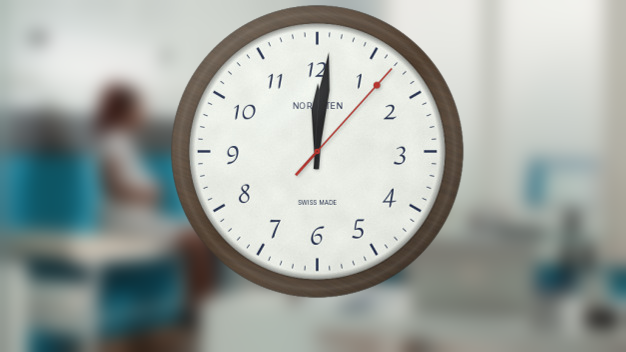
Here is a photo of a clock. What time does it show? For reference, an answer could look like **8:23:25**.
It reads **12:01:07**
